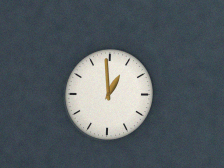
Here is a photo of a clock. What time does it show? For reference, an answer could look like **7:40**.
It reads **12:59**
